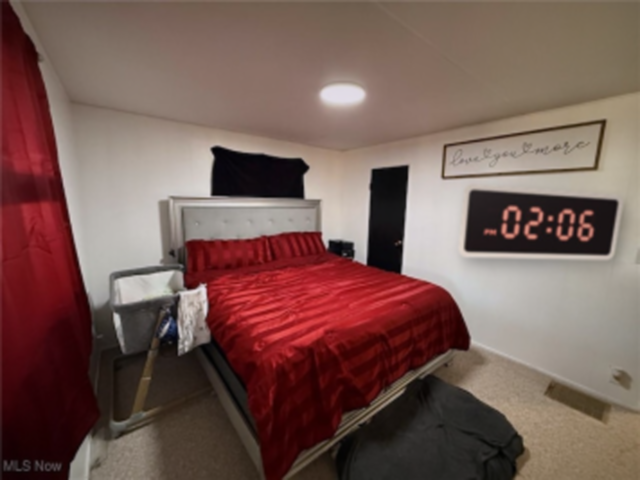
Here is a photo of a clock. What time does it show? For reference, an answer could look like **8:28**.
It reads **2:06**
